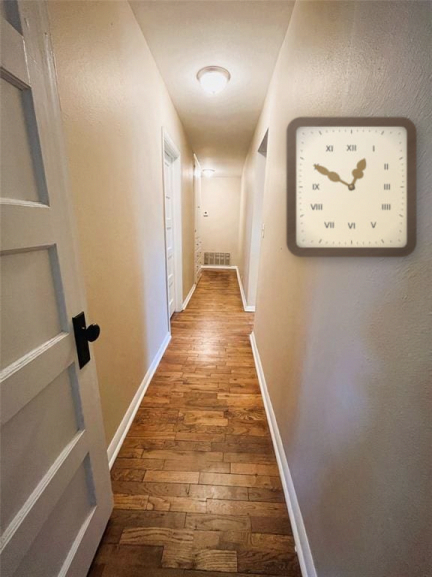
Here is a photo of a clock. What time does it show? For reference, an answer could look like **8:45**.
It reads **12:50**
